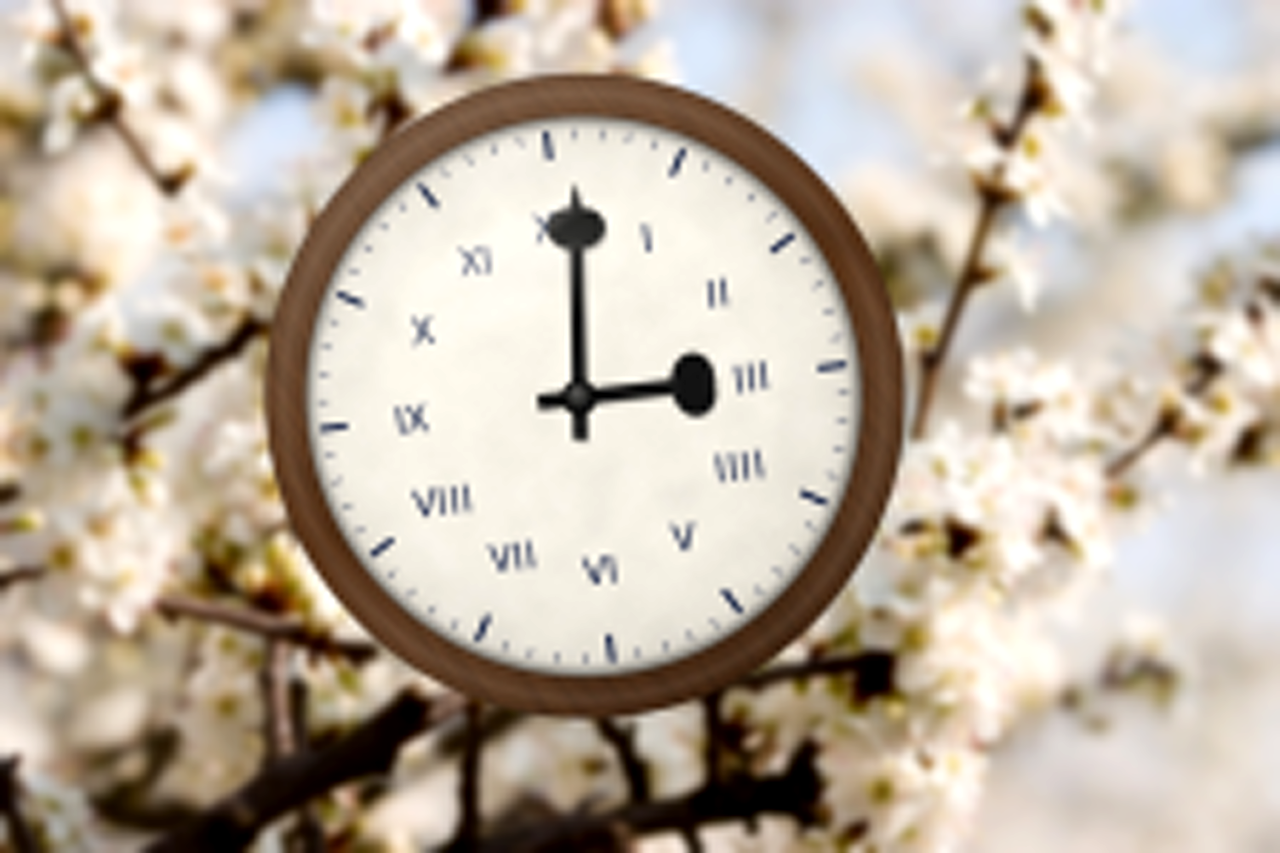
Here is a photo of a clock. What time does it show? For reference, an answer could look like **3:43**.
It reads **3:01**
